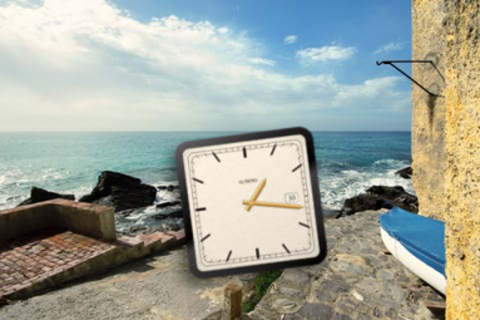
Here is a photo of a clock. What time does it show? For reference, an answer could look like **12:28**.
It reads **1:17**
